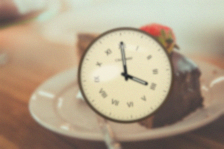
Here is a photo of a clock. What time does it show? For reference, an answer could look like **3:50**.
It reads **4:00**
